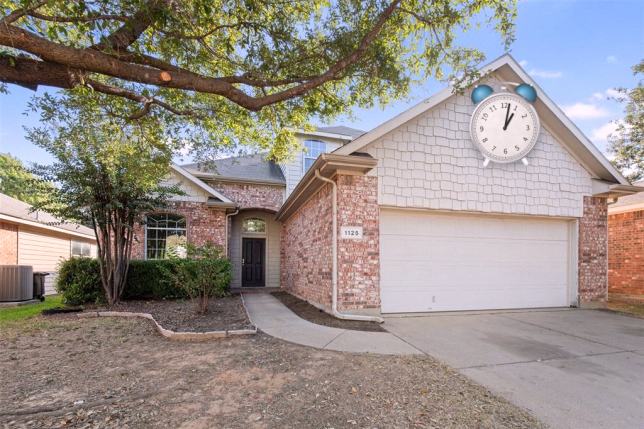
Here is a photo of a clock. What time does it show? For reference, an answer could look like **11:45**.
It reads **1:02**
